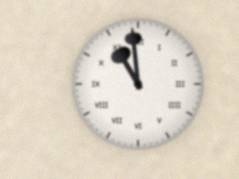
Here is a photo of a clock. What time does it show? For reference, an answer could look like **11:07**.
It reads **10:59**
